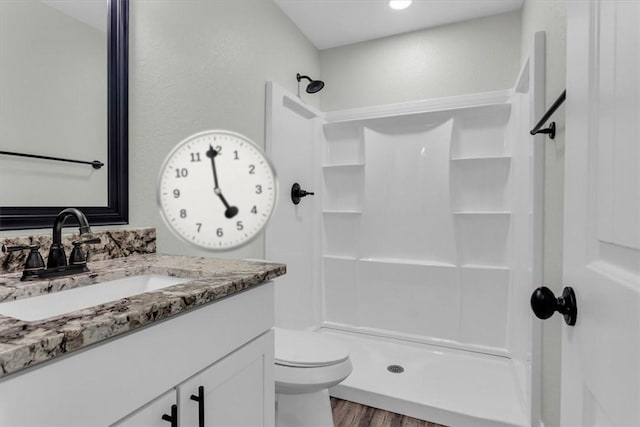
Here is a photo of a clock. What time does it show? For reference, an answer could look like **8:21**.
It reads **4:59**
